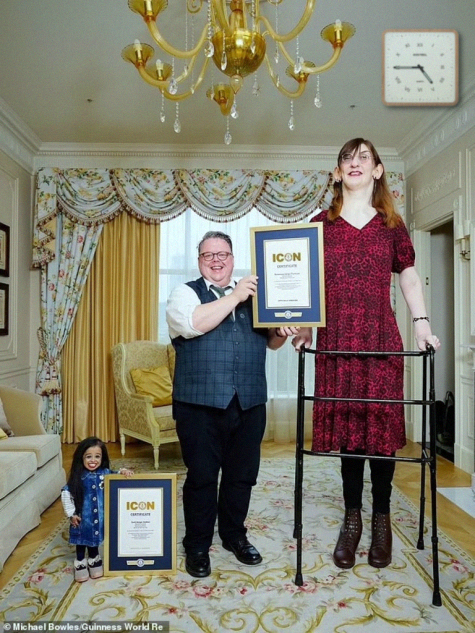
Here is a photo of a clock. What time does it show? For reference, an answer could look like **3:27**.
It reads **4:45**
